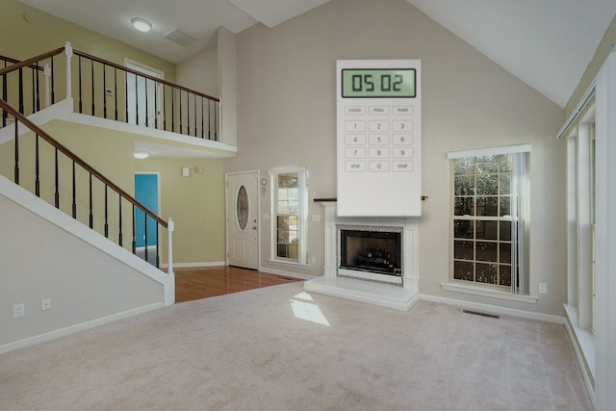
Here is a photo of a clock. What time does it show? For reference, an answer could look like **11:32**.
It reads **5:02**
